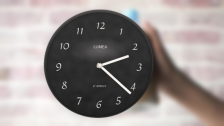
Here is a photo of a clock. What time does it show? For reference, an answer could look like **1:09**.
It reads **2:22**
